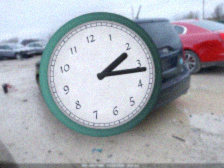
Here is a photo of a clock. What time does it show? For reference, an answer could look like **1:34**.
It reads **2:17**
